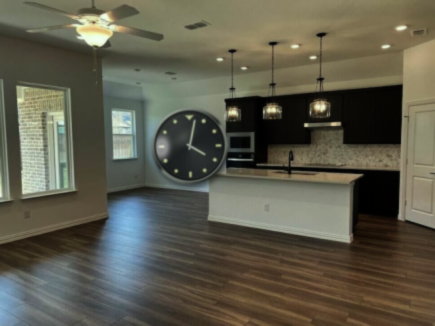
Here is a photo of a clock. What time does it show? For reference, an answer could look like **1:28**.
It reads **4:02**
